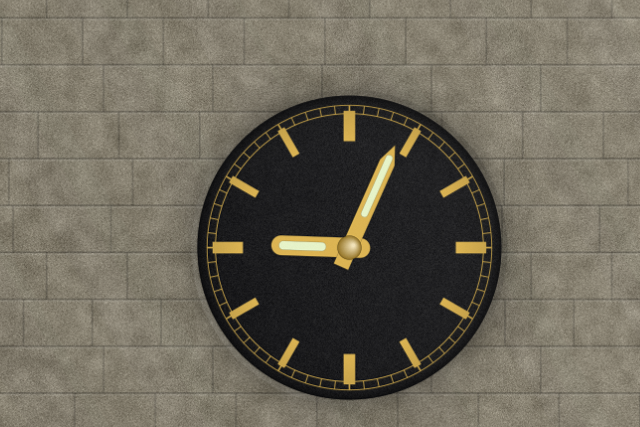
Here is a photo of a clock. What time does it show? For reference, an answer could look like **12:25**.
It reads **9:04**
